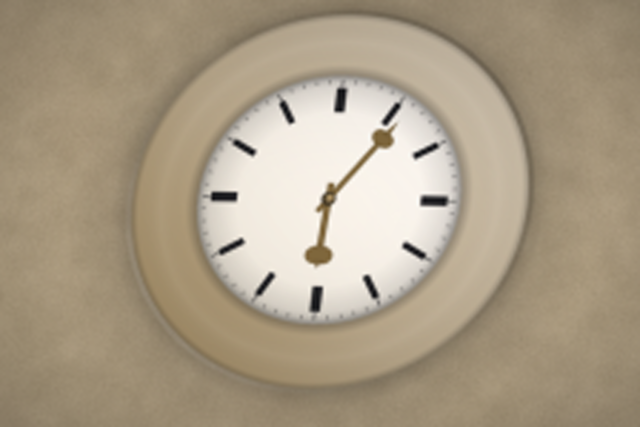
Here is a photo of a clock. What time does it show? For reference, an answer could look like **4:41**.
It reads **6:06**
